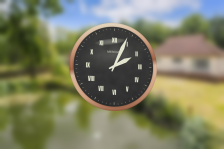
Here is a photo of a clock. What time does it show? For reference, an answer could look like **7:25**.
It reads **2:04**
